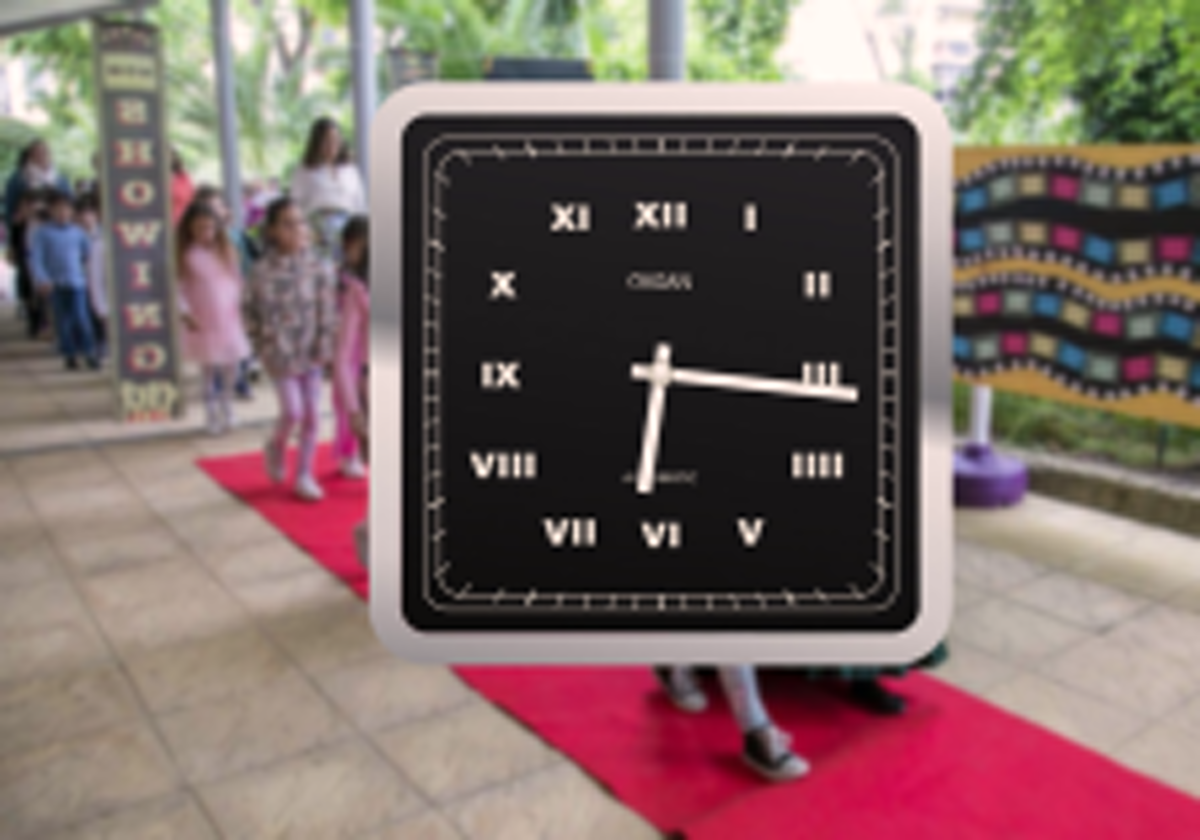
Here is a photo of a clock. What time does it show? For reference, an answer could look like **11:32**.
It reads **6:16**
